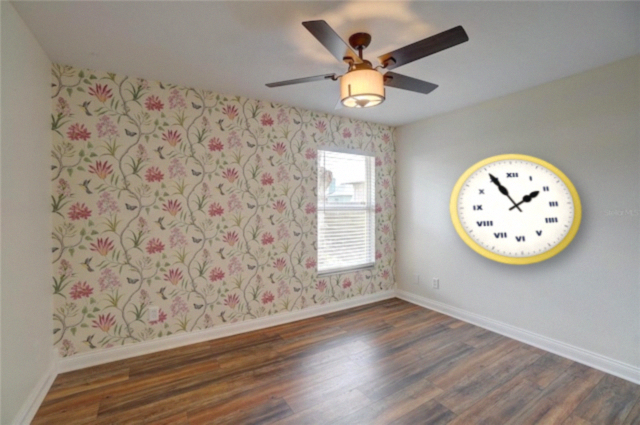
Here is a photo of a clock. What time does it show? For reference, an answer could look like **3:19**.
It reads **1:55**
